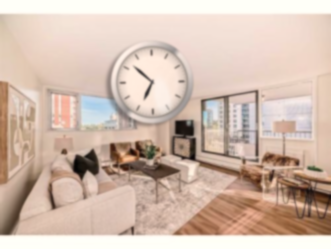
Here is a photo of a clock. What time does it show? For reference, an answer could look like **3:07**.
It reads **6:52**
